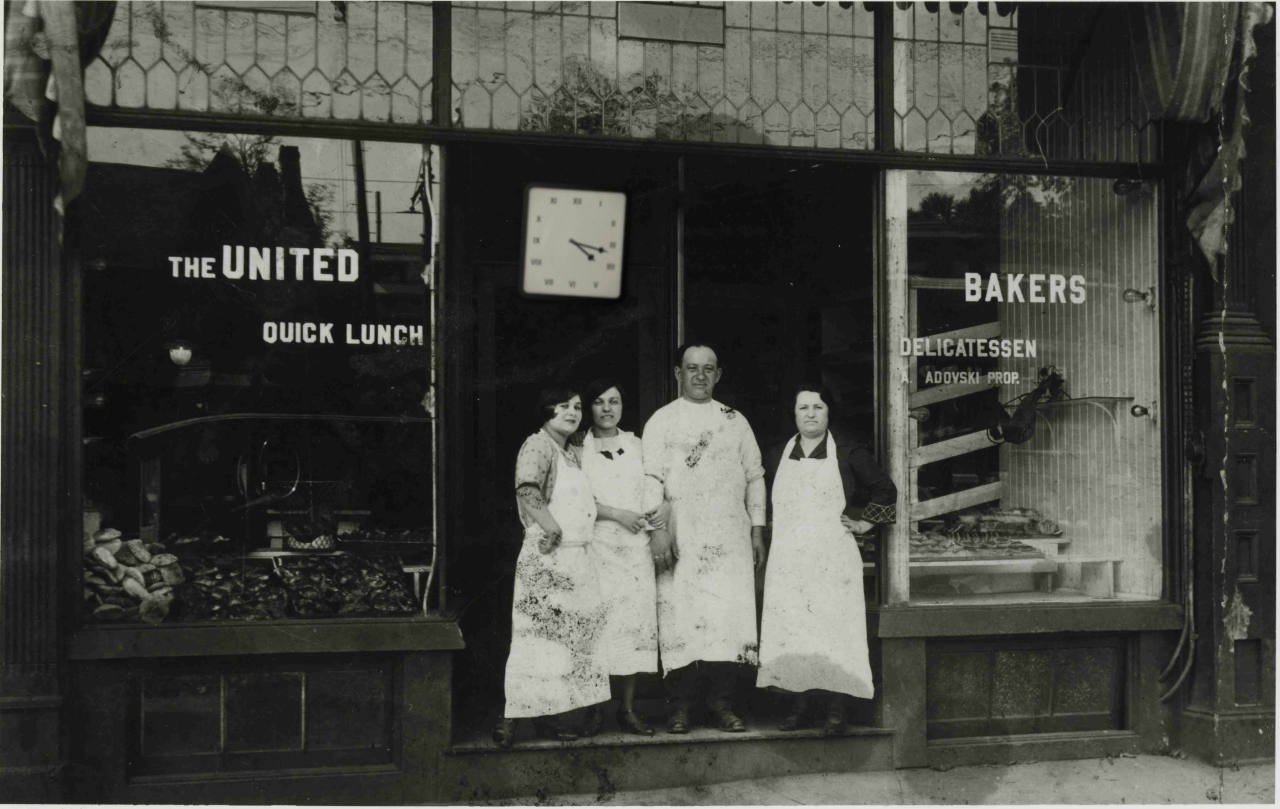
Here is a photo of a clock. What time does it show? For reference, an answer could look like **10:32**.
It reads **4:17**
